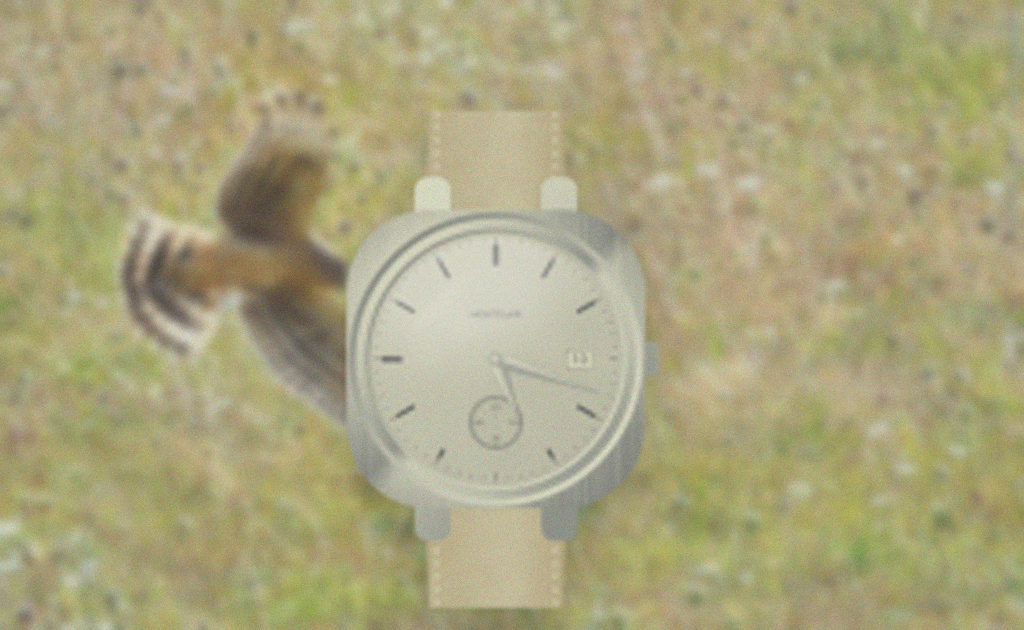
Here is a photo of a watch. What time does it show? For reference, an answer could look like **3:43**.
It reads **5:18**
